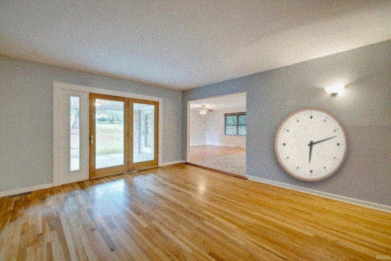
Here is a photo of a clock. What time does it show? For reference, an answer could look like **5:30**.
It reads **6:12**
